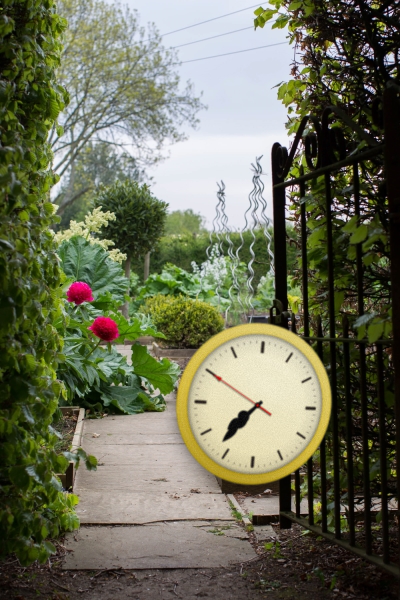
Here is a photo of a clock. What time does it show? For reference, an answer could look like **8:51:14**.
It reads **7:36:50**
